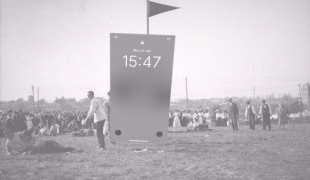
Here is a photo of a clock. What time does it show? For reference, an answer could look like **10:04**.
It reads **15:47**
